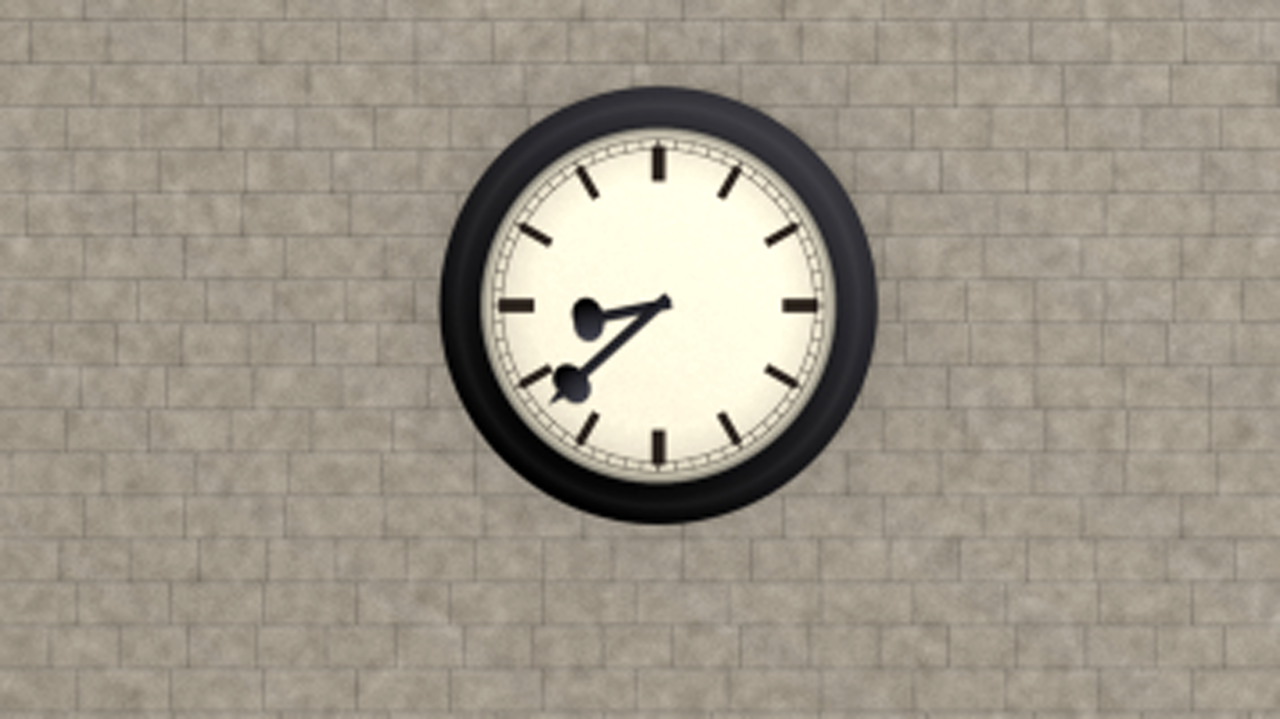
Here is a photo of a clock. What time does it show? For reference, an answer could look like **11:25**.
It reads **8:38**
